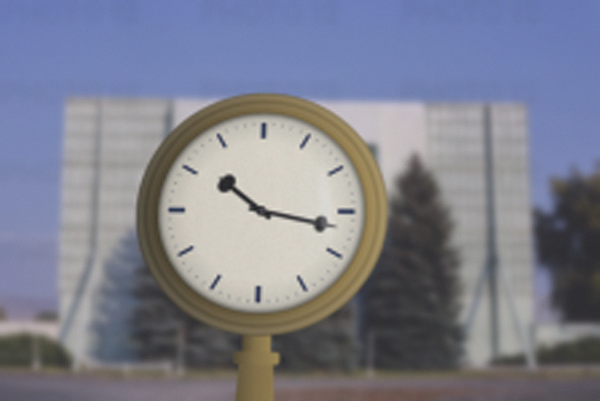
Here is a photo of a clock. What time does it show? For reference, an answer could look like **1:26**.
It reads **10:17**
